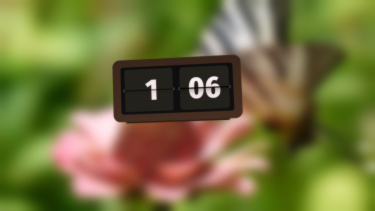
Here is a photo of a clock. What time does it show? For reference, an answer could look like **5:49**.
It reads **1:06**
